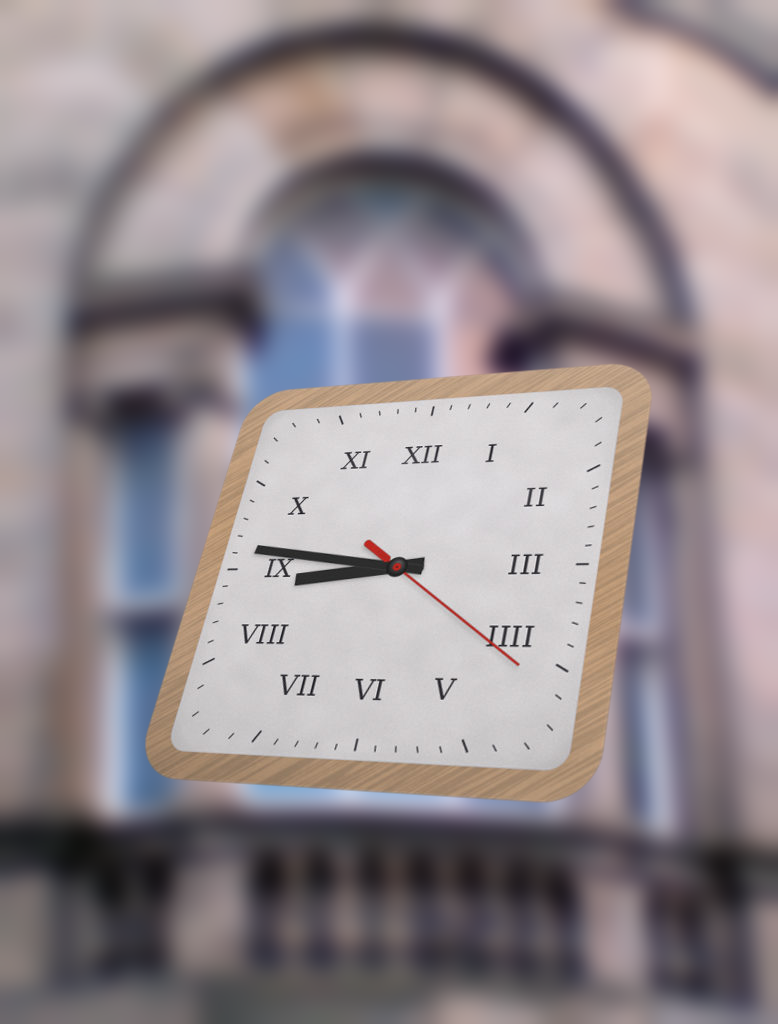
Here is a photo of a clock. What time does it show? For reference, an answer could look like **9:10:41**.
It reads **8:46:21**
